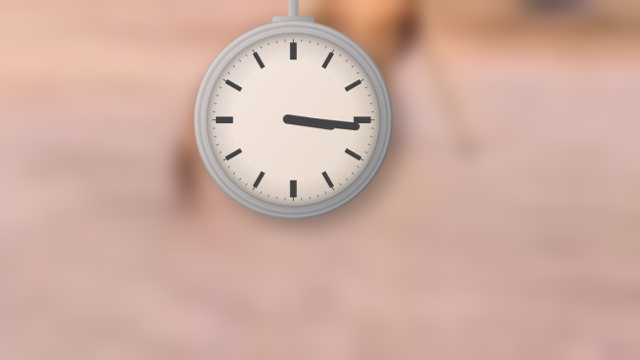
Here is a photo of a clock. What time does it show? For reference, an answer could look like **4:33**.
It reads **3:16**
